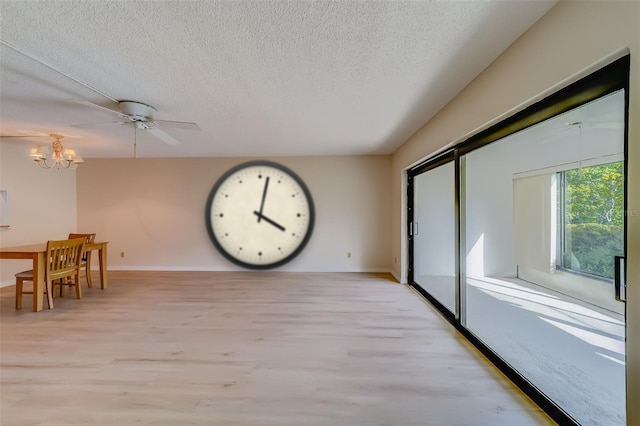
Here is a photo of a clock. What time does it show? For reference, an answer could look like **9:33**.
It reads **4:02**
